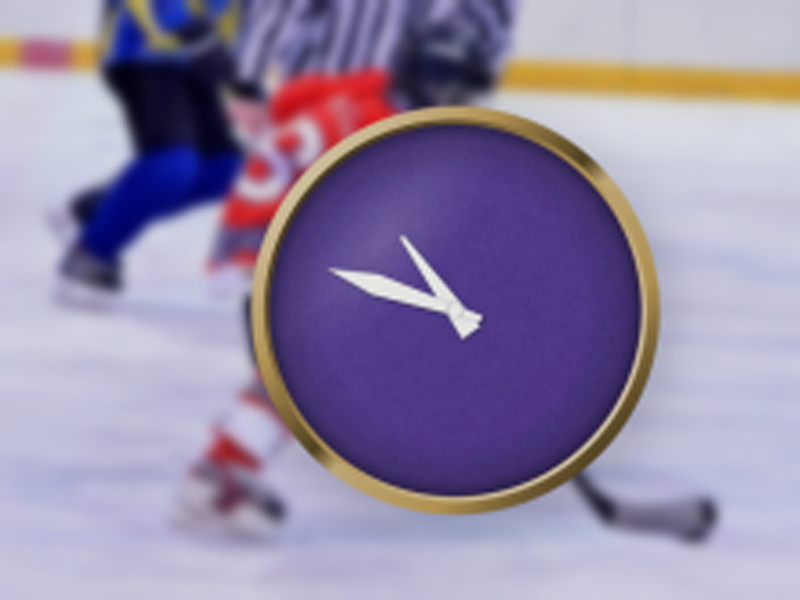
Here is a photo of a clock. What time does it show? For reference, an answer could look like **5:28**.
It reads **10:48**
